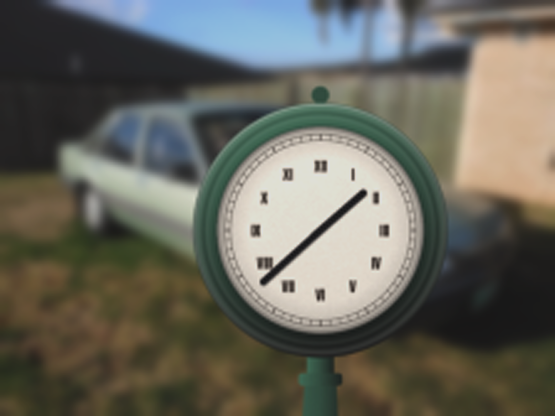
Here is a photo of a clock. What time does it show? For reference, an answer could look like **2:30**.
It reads **1:38**
